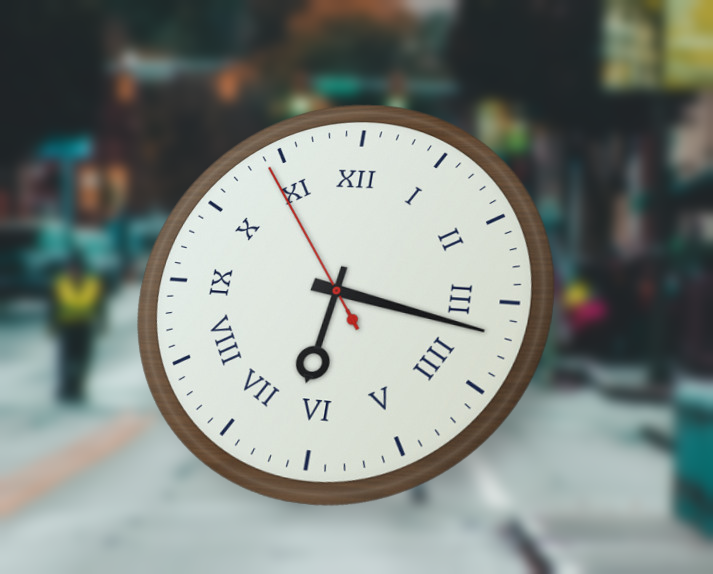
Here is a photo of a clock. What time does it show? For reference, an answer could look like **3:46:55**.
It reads **6:16:54**
